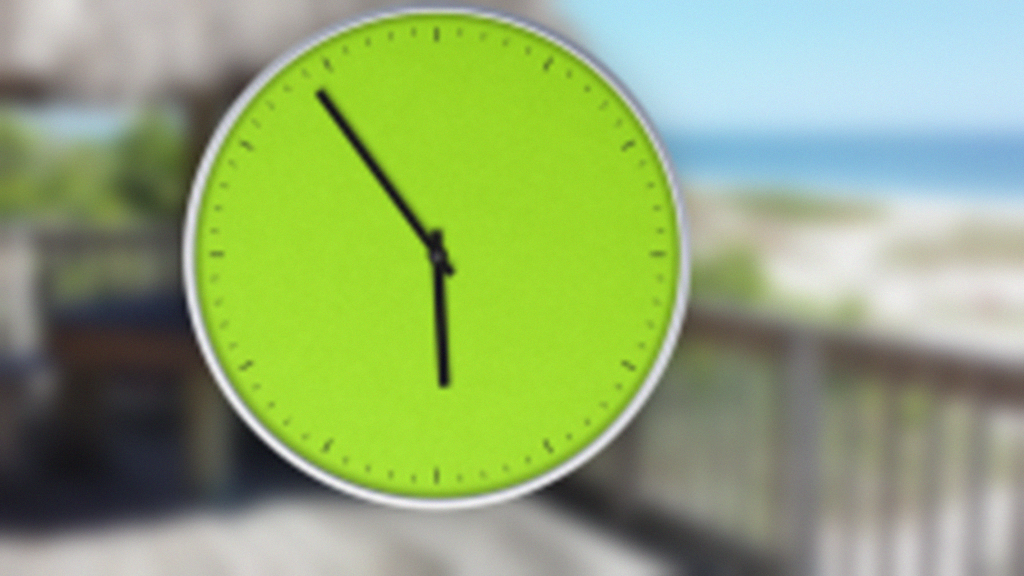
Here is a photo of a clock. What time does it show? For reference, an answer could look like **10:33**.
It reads **5:54**
